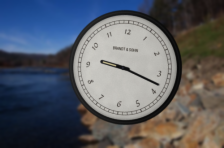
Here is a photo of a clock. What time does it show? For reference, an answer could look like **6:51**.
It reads **9:18**
